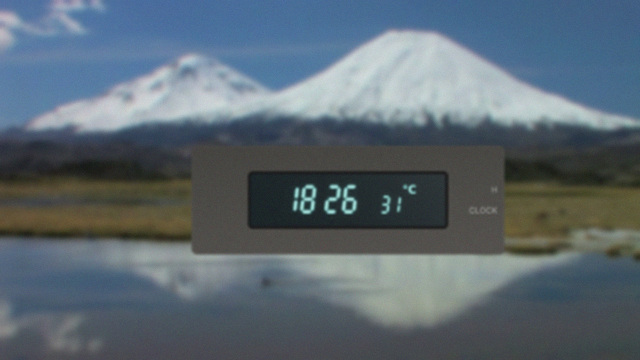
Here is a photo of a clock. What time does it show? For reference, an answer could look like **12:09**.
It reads **18:26**
